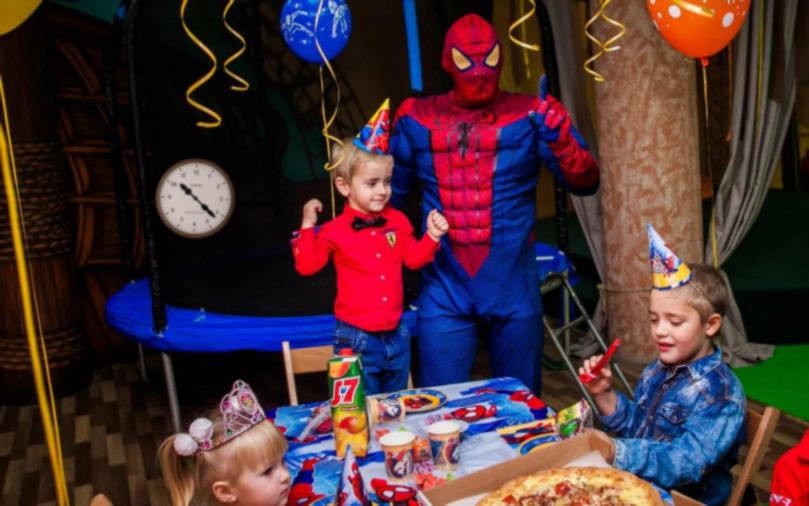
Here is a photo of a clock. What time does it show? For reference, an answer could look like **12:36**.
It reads **10:22**
